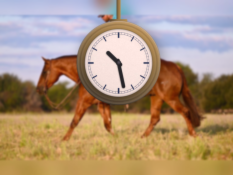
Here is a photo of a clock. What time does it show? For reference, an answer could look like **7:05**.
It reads **10:28**
